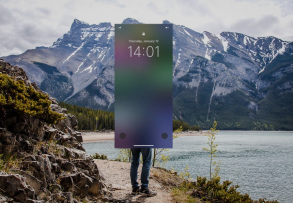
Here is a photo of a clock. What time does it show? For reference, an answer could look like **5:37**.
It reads **14:01**
